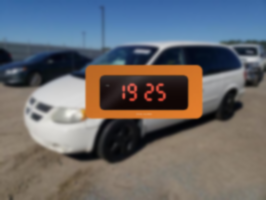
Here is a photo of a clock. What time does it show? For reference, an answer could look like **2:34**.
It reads **19:25**
